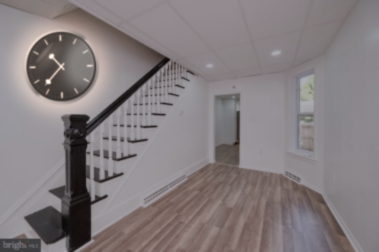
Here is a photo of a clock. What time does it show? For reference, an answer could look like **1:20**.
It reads **10:37**
